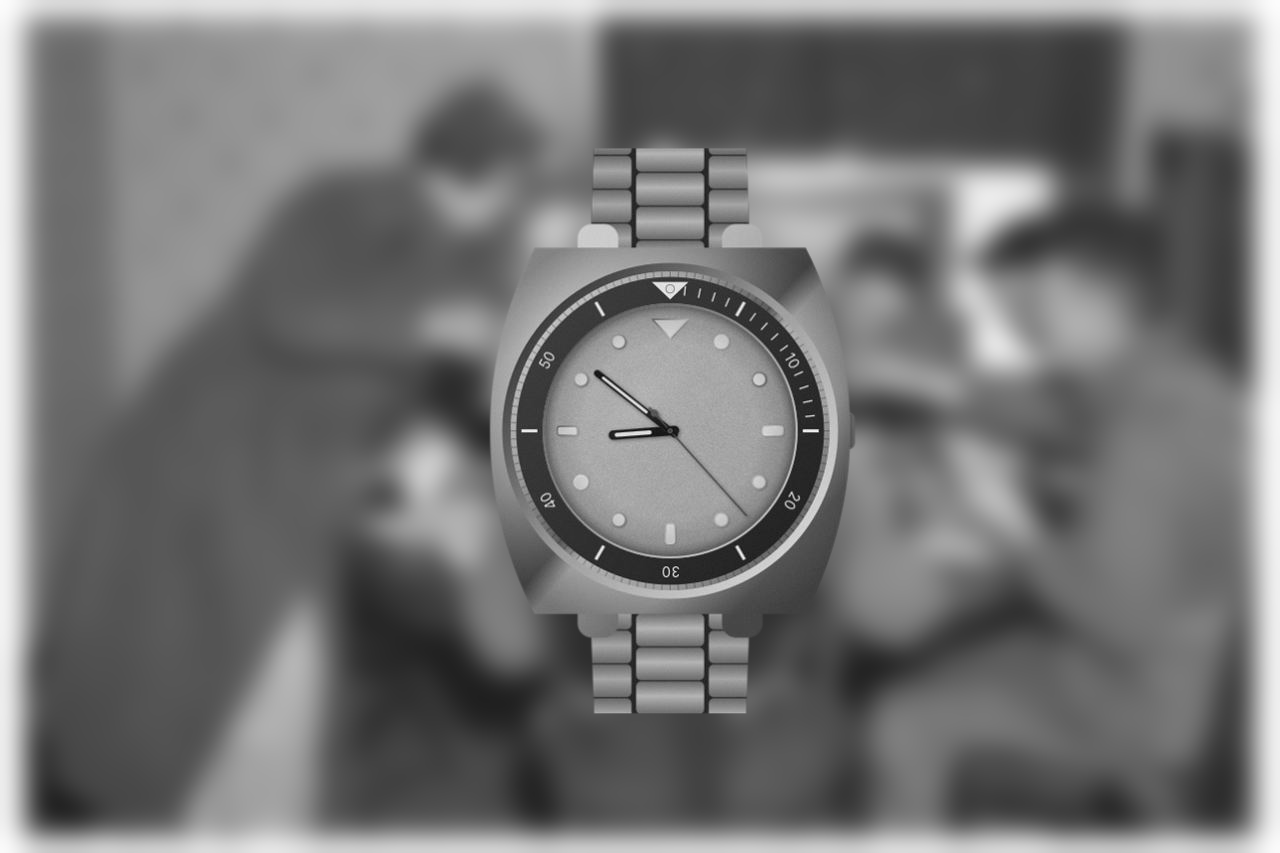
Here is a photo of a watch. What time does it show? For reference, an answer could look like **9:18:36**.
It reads **8:51:23**
